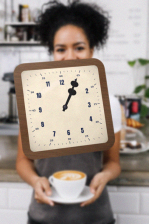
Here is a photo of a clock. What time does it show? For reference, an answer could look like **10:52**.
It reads **1:05**
